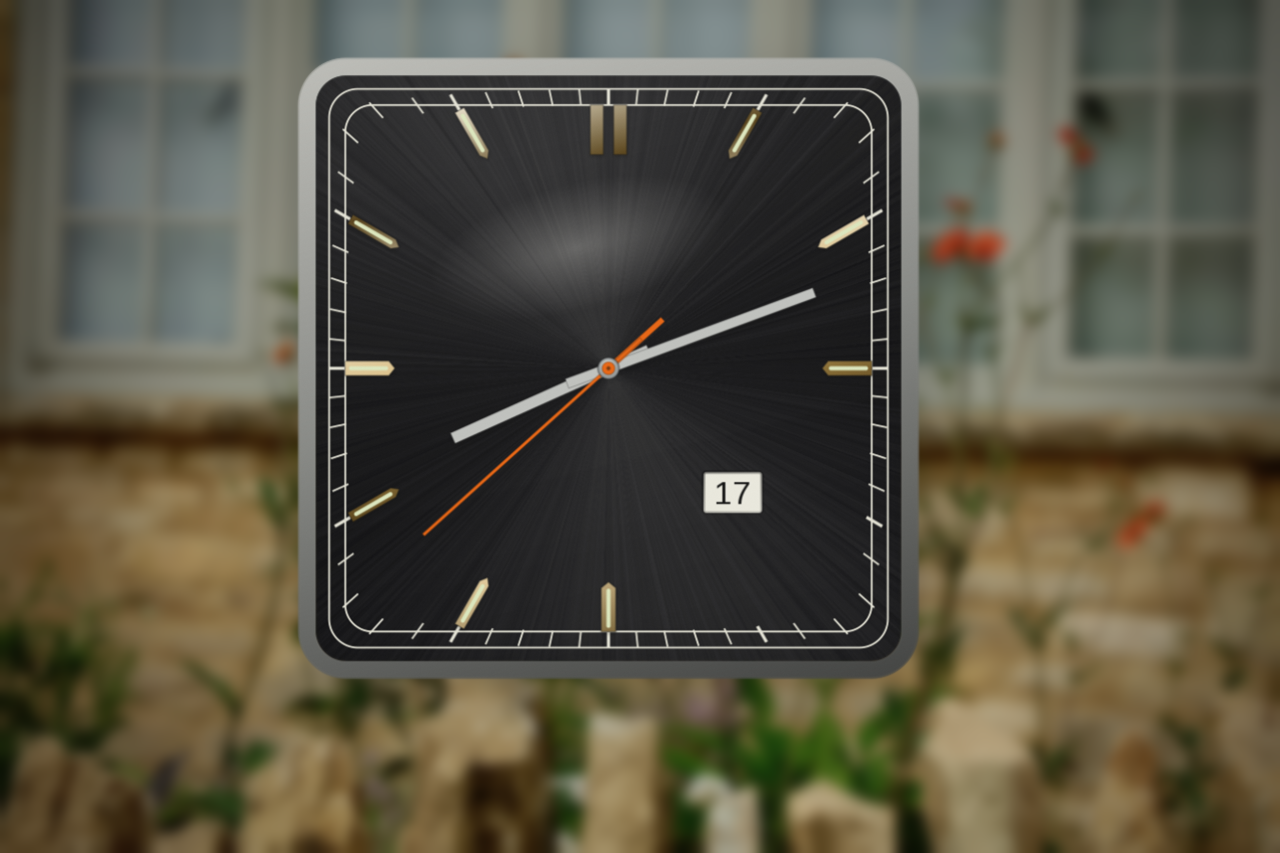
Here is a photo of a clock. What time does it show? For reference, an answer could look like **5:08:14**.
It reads **8:11:38**
